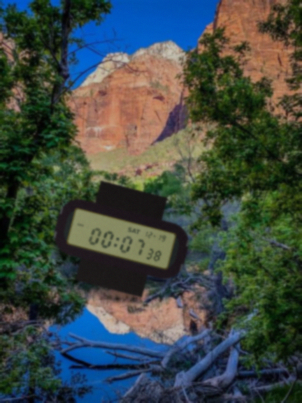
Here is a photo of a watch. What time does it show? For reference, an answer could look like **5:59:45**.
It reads **0:07:38**
